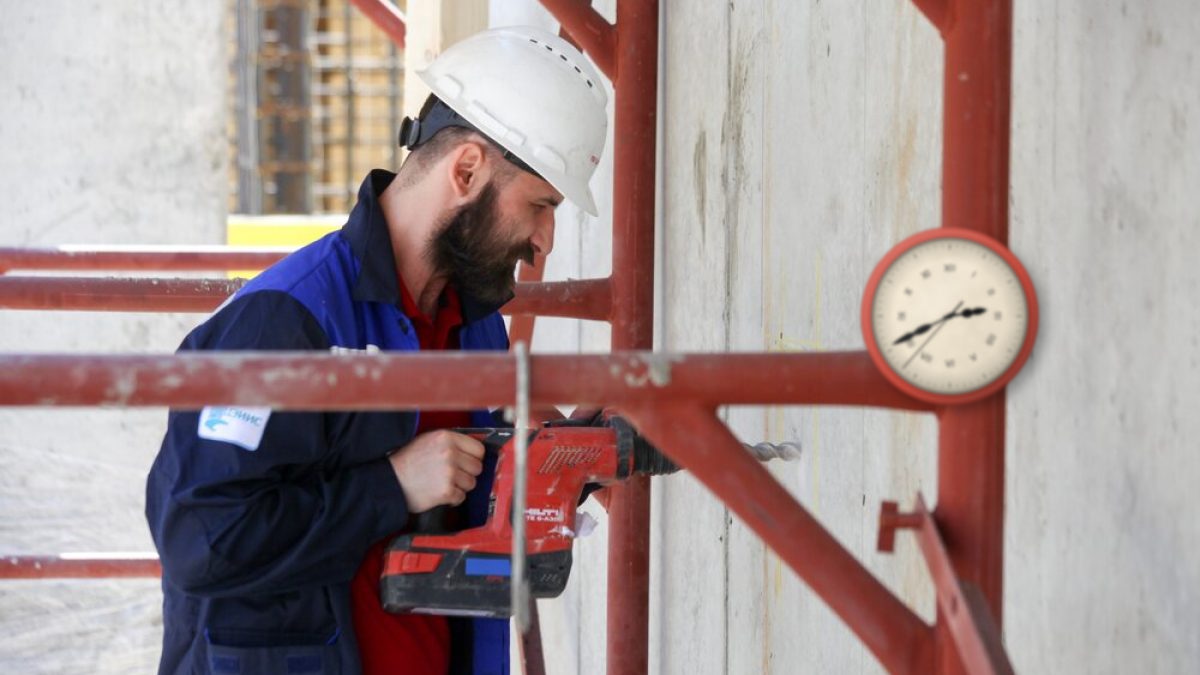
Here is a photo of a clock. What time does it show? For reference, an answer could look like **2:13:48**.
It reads **2:40:37**
